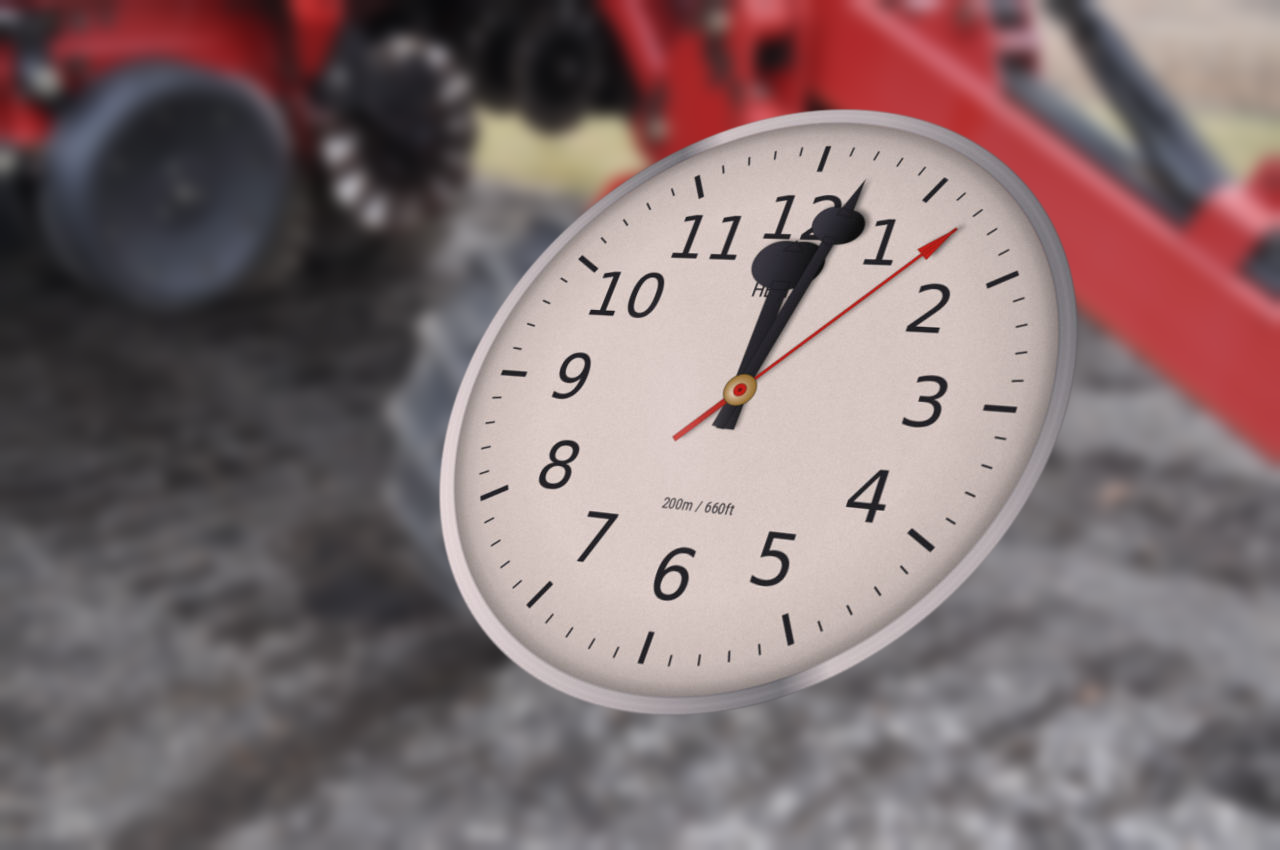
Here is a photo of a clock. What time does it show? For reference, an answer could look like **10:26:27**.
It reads **12:02:07**
